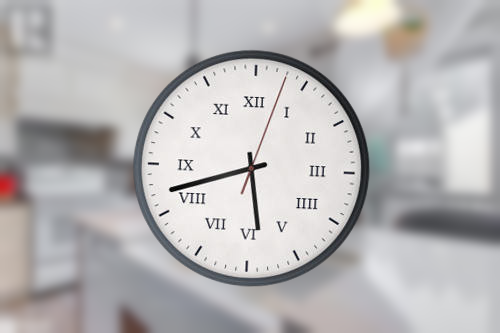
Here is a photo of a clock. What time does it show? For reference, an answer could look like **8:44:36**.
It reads **5:42:03**
